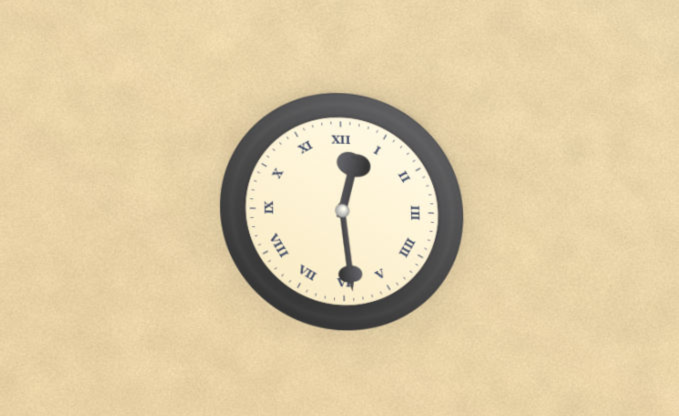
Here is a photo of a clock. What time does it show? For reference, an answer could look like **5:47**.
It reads **12:29**
